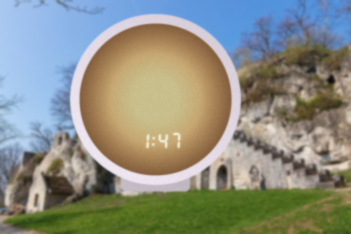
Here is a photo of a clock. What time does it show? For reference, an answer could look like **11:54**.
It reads **1:47**
